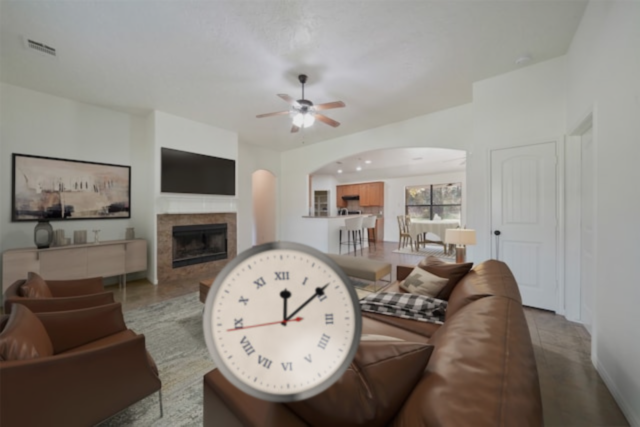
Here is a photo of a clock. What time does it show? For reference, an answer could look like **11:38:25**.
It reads **12:08:44**
